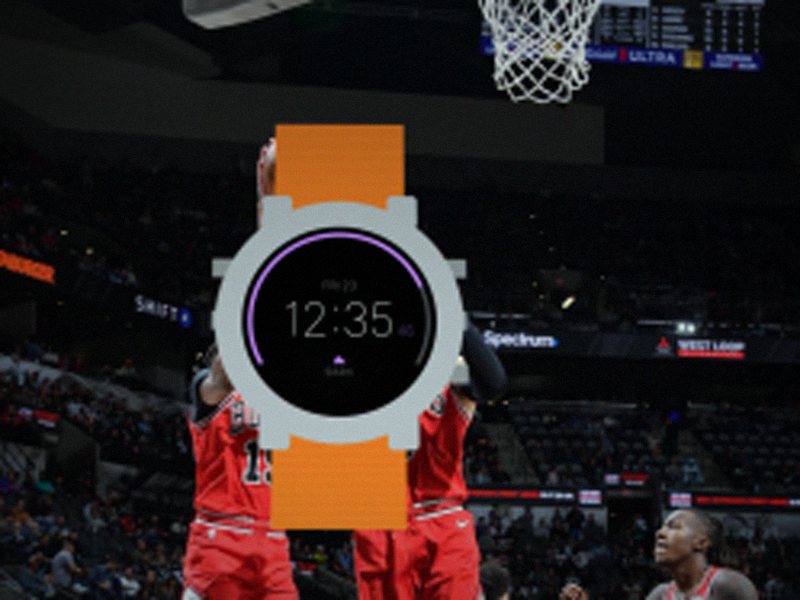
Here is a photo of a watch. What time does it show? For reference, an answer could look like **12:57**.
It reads **12:35**
